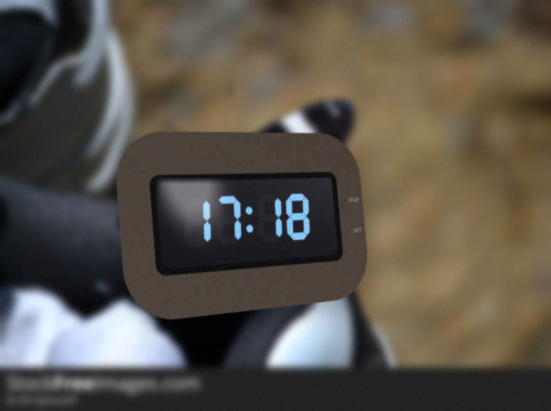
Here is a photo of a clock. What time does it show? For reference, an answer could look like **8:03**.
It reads **17:18**
